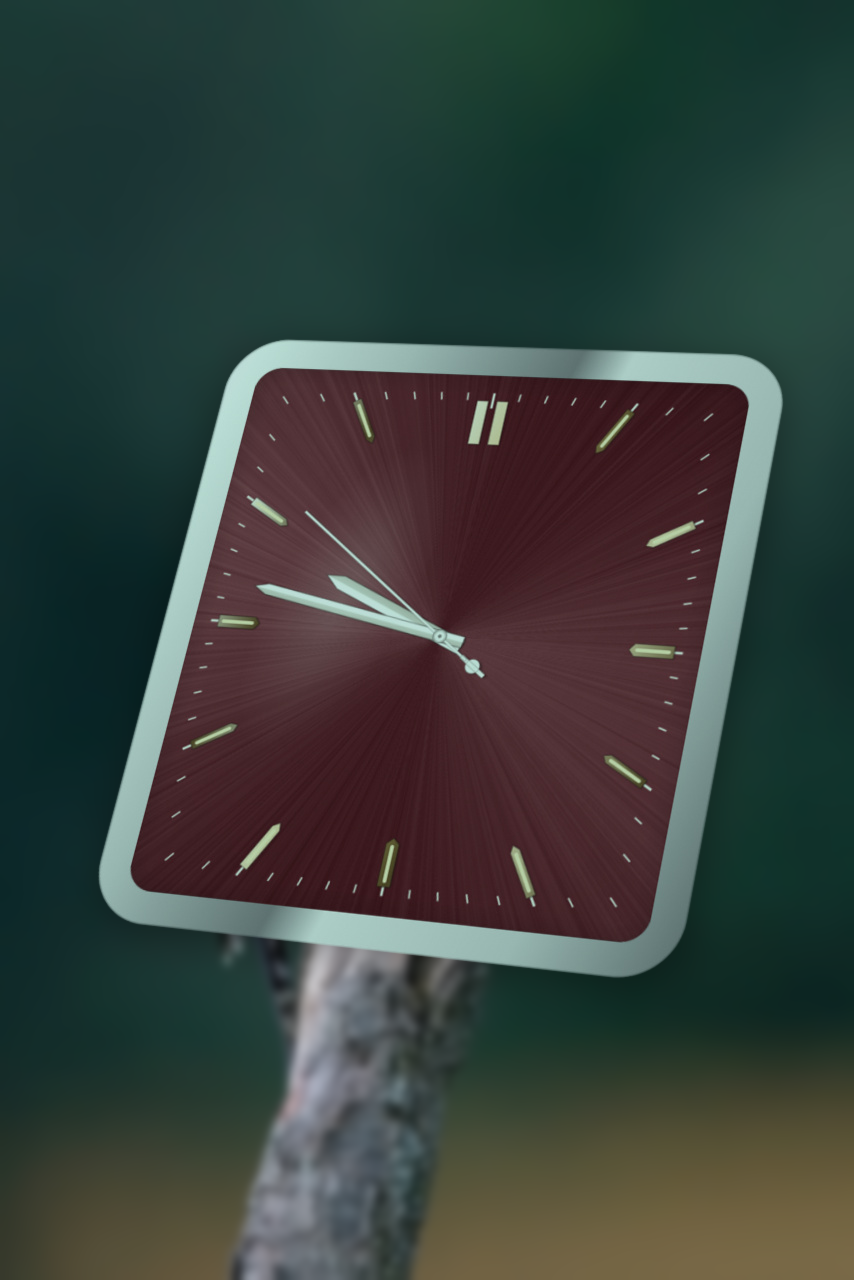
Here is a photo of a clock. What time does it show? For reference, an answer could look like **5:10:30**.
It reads **9:46:51**
